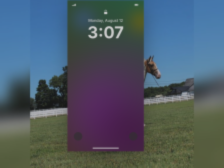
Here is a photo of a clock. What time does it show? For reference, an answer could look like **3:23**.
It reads **3:07**
